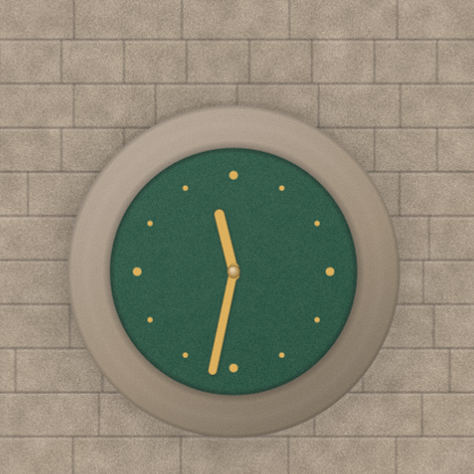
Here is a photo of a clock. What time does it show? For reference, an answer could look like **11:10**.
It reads **11:32**
